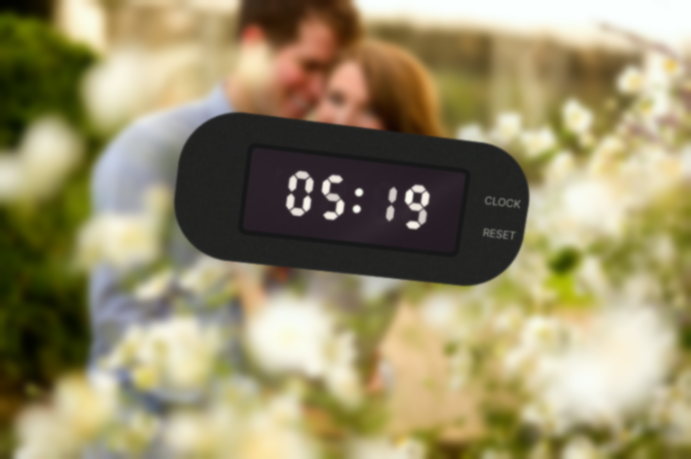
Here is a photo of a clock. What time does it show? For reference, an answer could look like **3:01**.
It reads **5:19**
